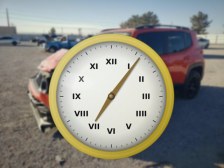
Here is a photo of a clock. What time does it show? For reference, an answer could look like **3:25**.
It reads **7:06**
